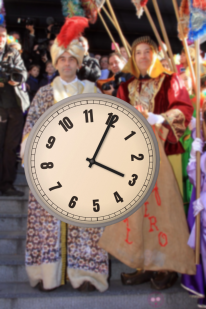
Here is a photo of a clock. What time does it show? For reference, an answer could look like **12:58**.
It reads **3:00**
